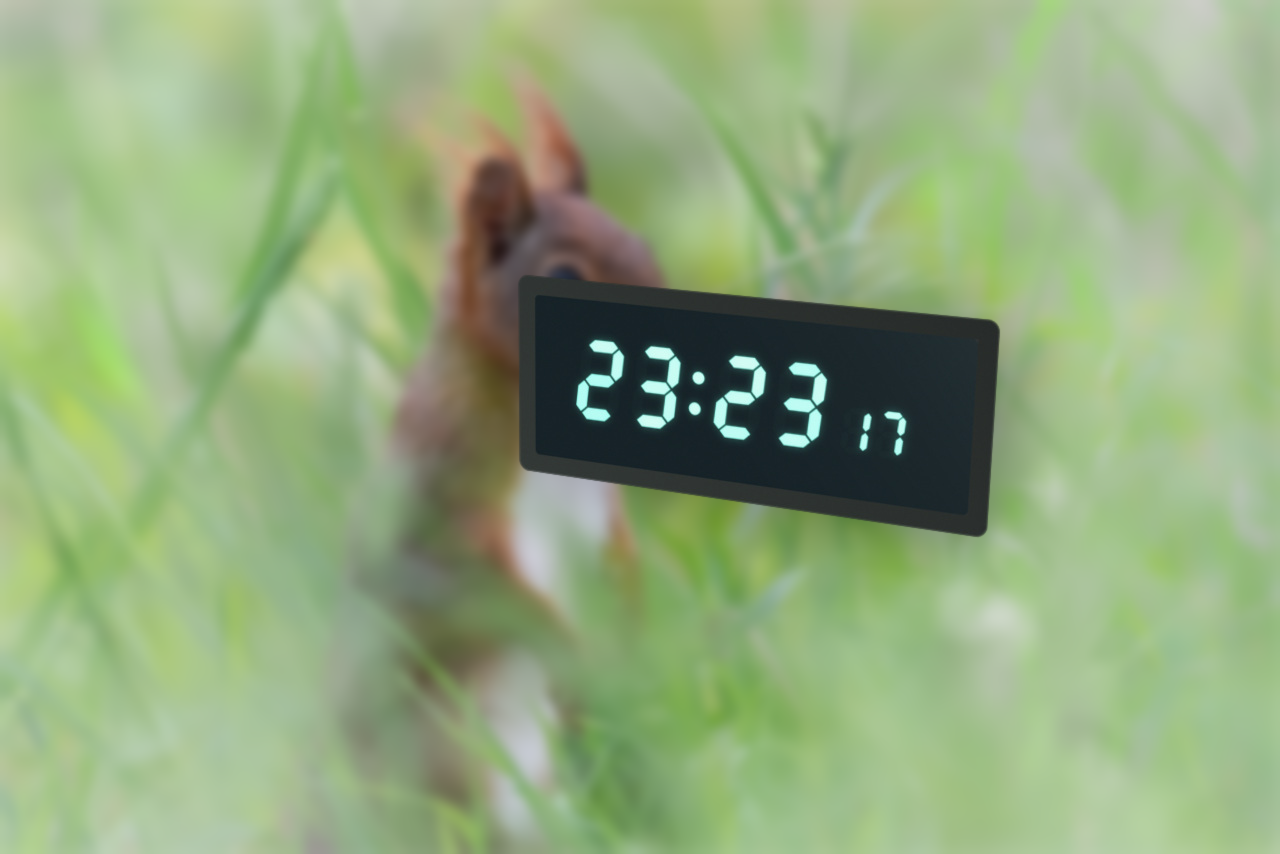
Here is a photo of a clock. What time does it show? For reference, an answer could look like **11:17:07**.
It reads **23:23:17**
